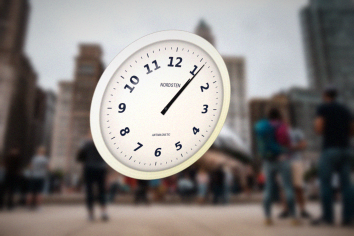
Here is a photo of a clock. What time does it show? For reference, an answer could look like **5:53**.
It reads **1:06**
